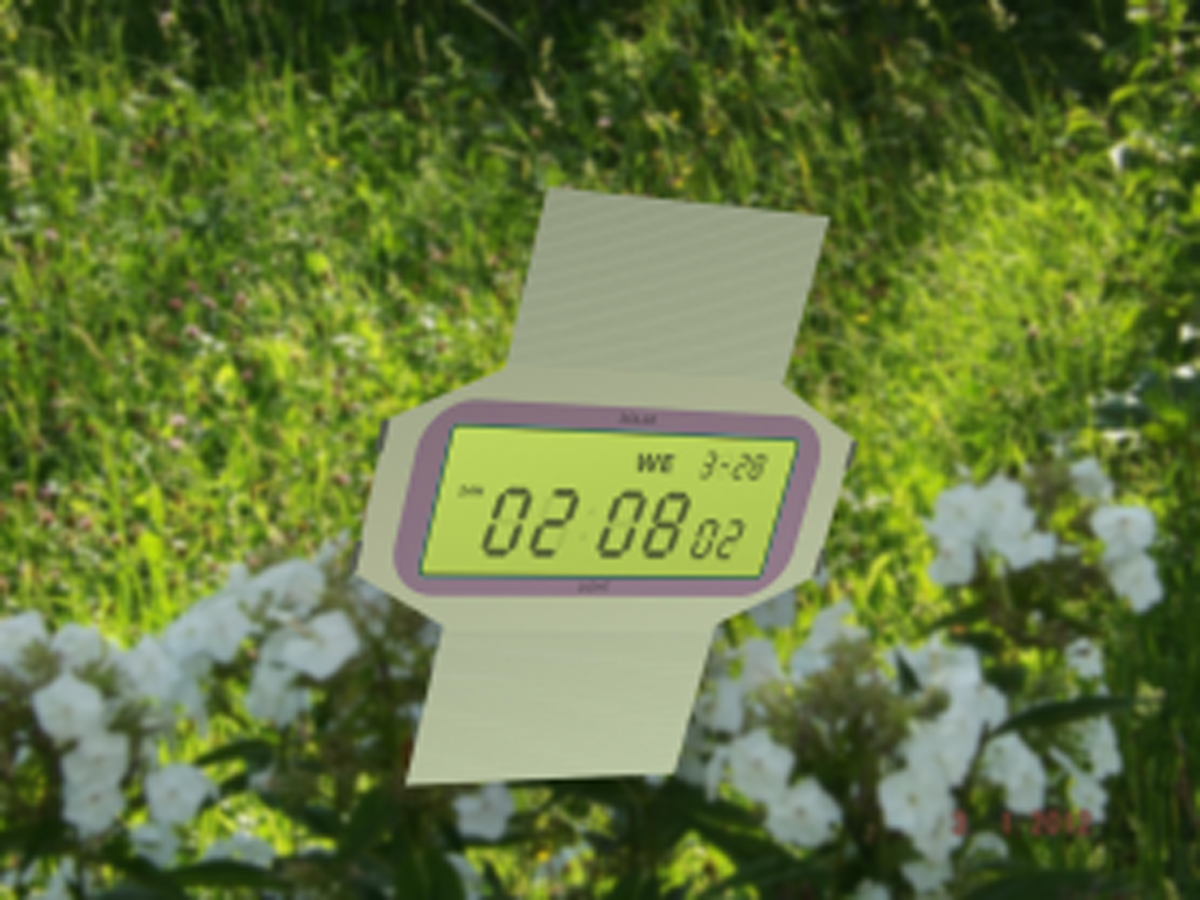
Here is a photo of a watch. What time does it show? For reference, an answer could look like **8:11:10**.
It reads **2:08:02**
